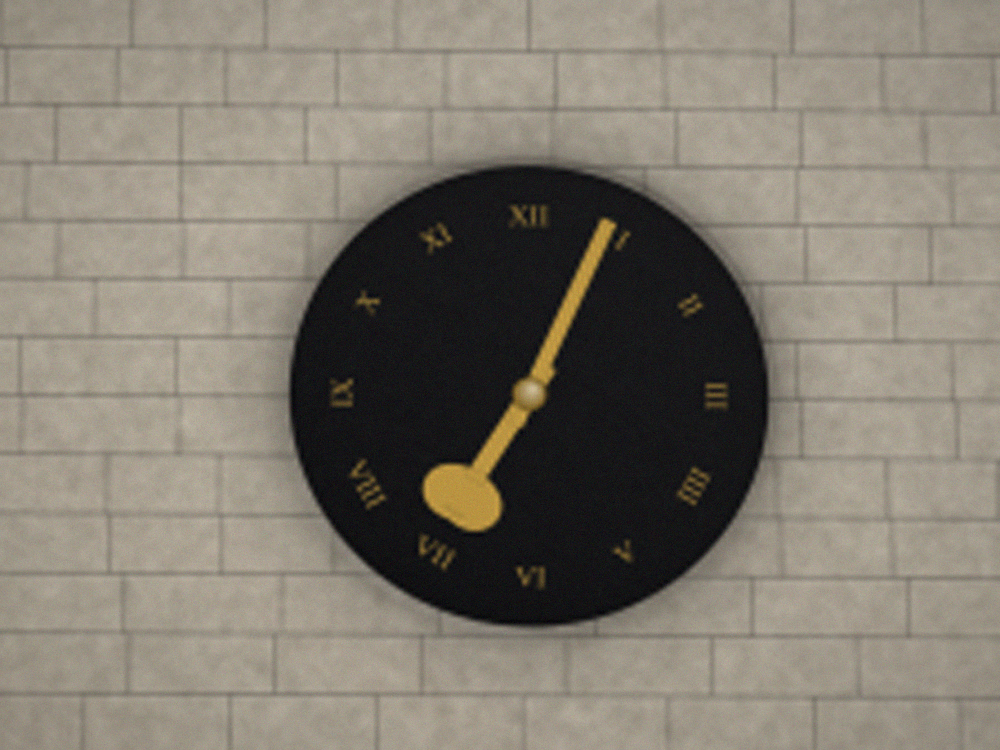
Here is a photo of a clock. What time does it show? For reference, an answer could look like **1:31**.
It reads **7:04**
